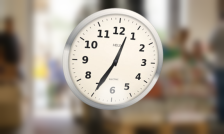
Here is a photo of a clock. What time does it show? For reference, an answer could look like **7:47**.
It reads **12:35**
